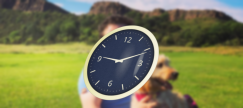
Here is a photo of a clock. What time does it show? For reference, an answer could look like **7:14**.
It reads **9:11**
